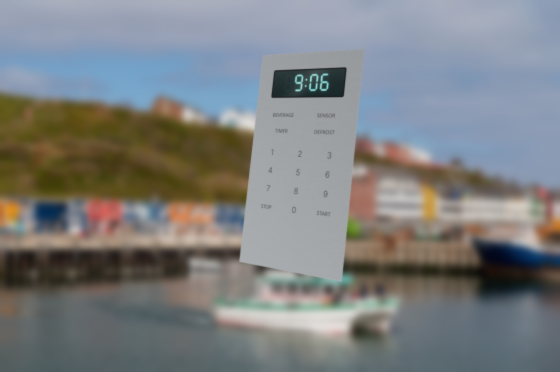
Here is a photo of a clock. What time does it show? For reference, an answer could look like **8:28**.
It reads **9:06**
